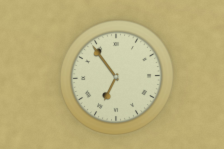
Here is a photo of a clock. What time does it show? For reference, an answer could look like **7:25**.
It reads **6:54**
